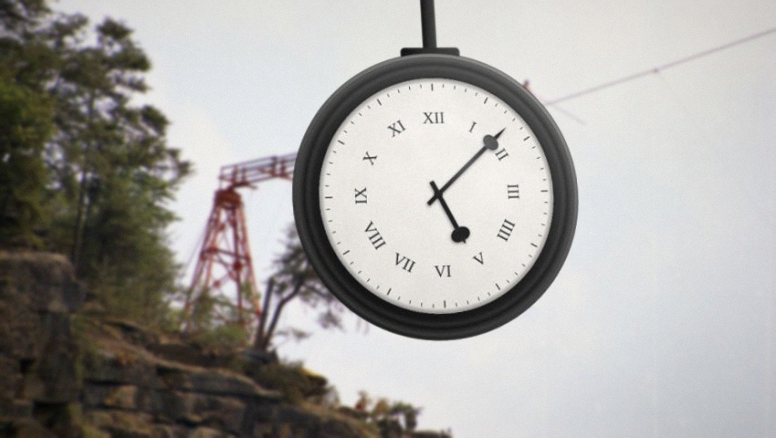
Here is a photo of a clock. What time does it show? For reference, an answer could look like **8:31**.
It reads **5:08**
